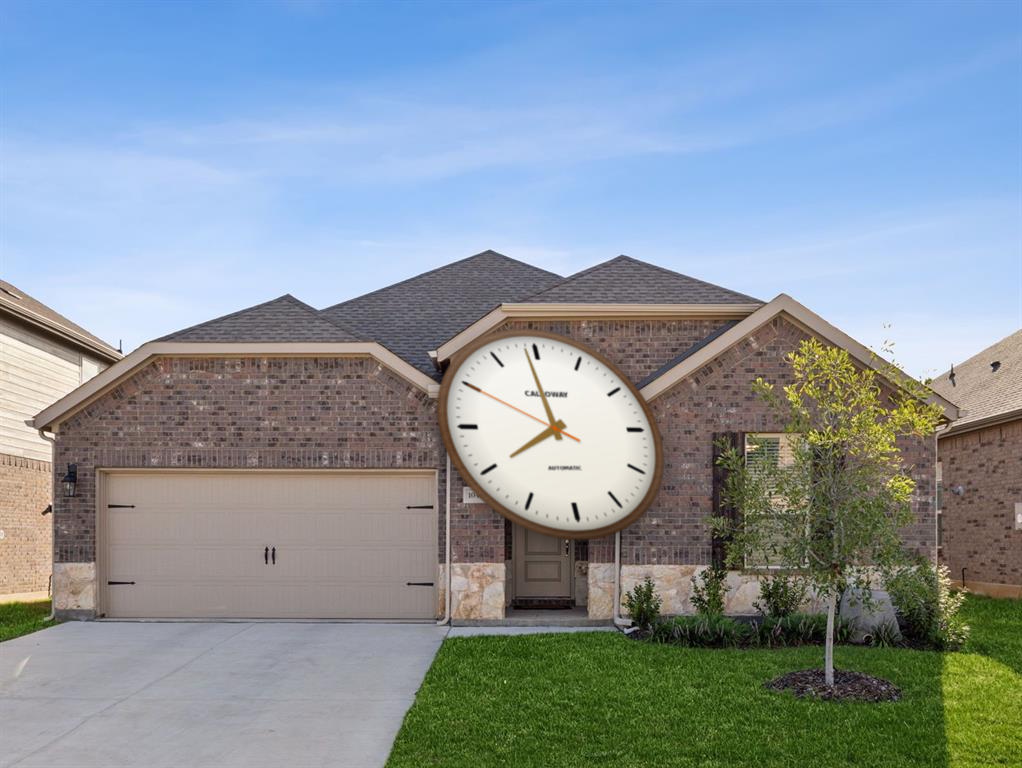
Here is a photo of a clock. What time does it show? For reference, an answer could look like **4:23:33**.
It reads **7:58:50**
